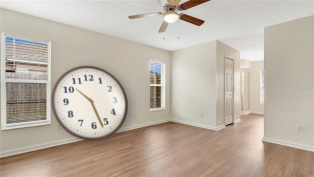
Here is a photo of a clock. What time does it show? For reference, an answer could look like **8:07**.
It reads **10:27**
